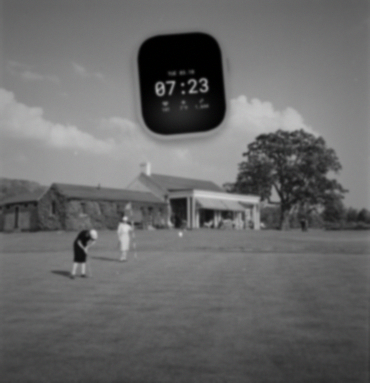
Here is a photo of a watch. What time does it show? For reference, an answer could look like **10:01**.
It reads **7:23**
